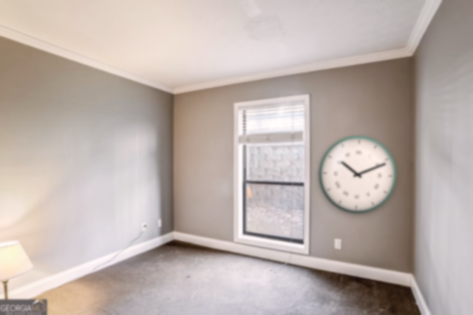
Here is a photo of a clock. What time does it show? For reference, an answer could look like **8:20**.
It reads **10:11**
